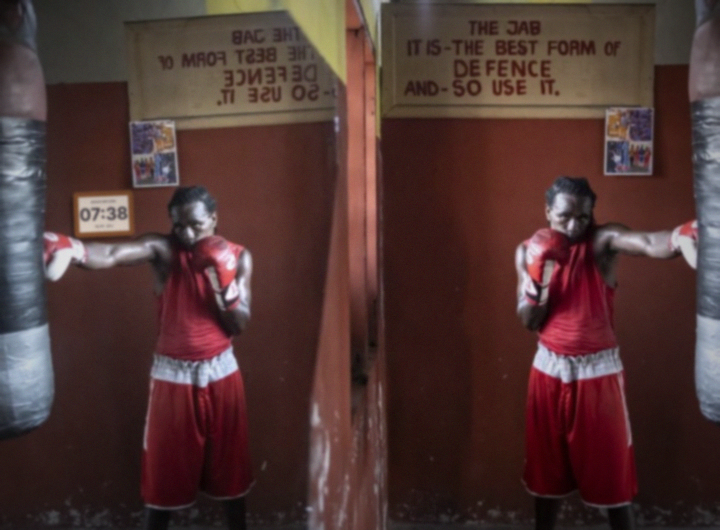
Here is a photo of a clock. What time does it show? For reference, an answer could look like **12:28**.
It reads **7:38**
